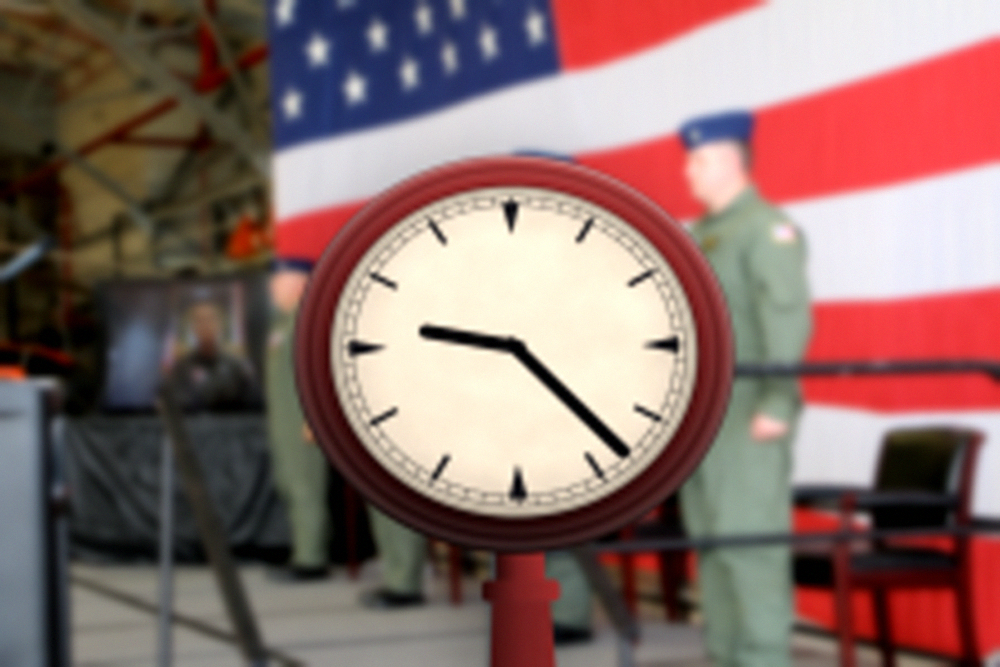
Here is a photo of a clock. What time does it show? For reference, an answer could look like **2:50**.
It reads **9:23**
